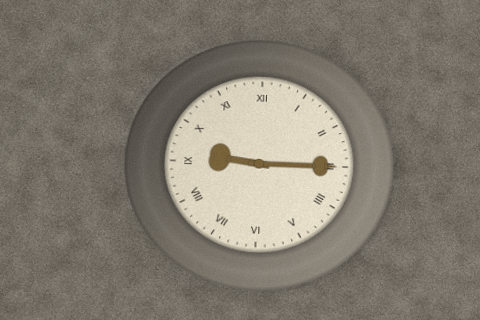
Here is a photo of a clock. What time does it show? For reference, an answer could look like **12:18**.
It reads **9:15**
